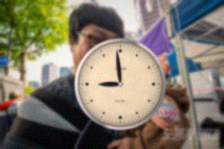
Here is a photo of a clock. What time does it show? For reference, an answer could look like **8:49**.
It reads **8:59**
